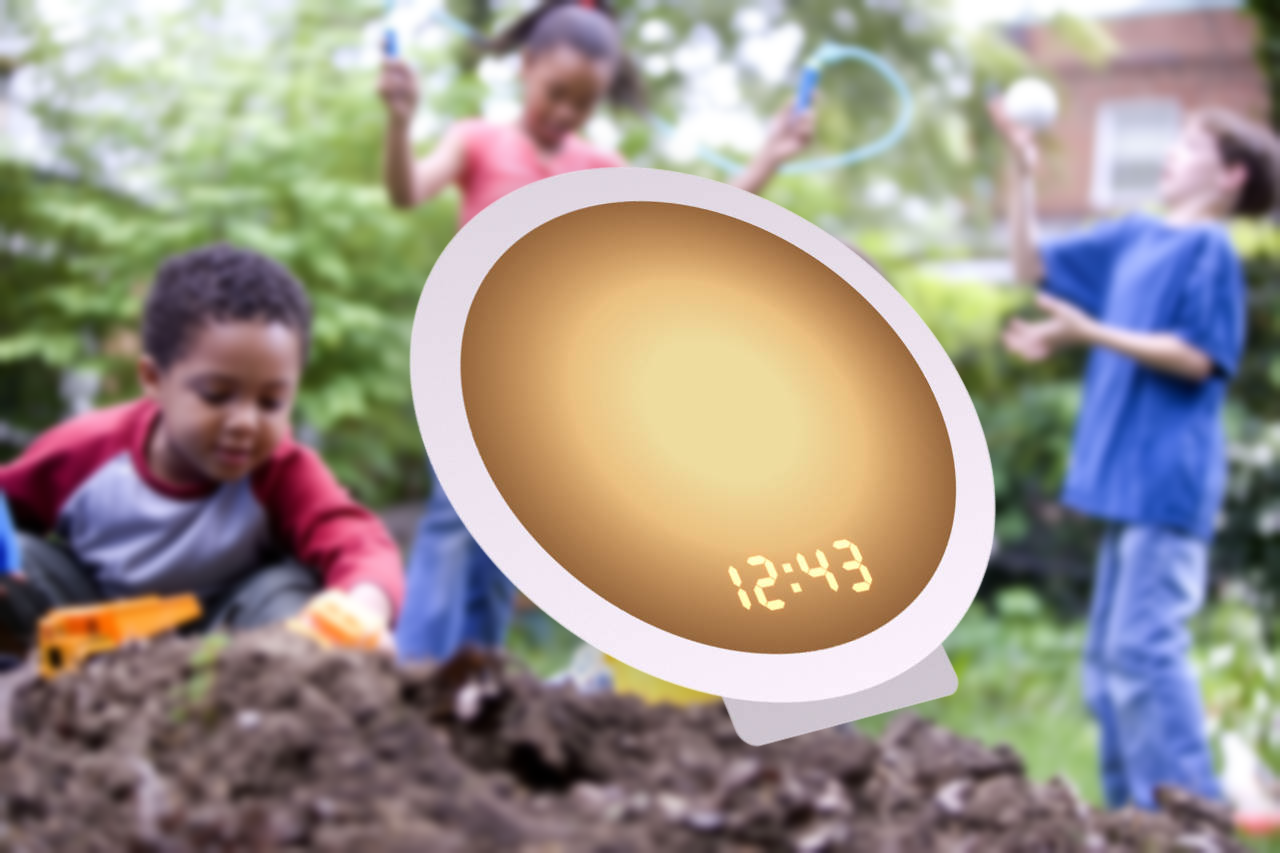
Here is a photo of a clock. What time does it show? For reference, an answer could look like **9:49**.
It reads **12:43**
